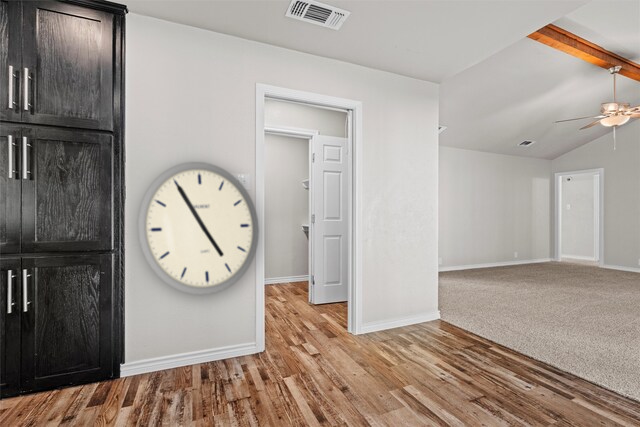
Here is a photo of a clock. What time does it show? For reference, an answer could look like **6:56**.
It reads **4:55**
